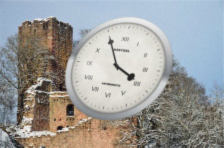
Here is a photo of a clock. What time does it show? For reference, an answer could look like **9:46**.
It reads **3:55**
